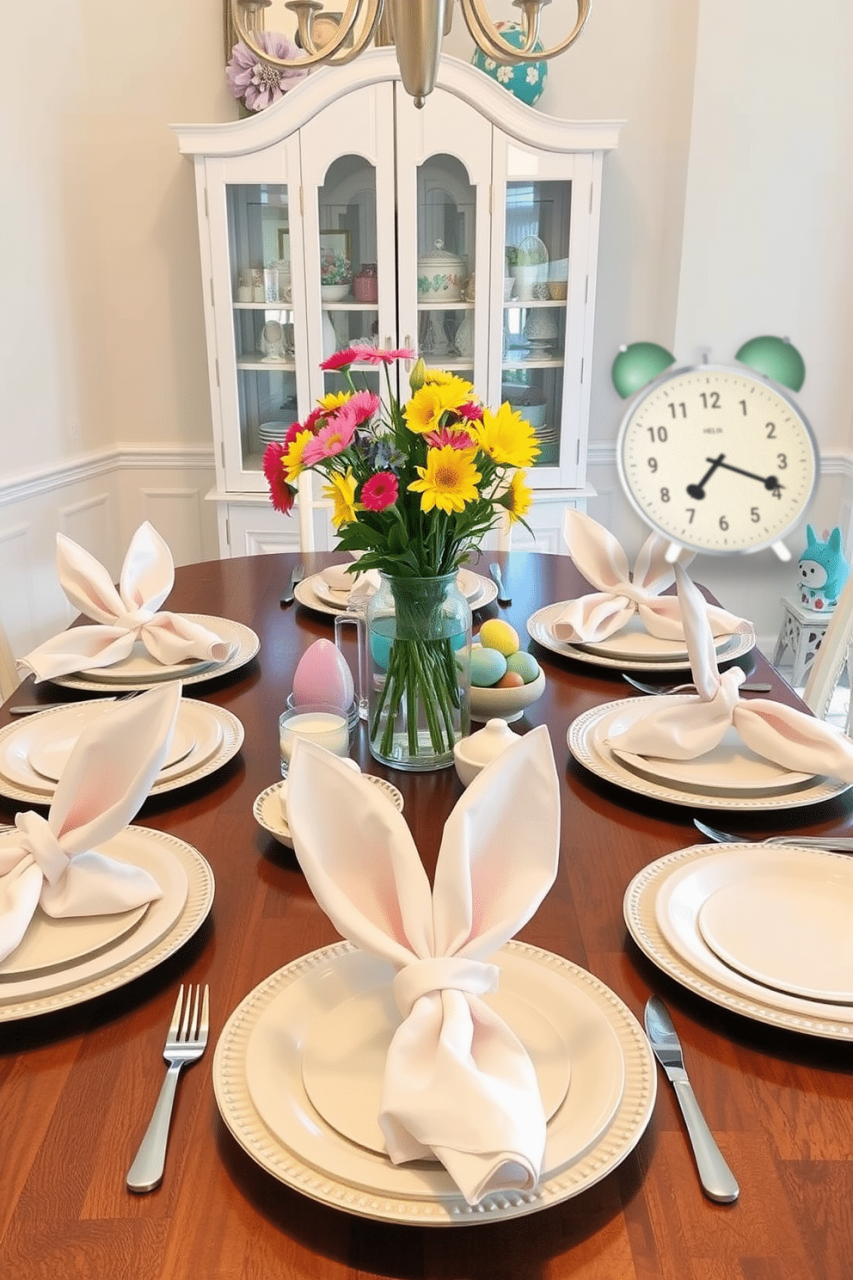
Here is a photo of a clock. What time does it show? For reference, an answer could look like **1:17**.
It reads **7:19**
